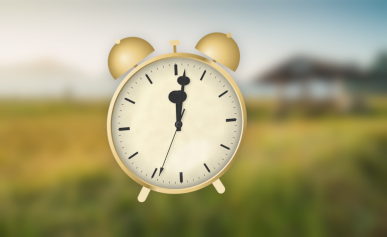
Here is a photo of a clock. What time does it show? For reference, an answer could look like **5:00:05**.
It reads **12:01:34**
